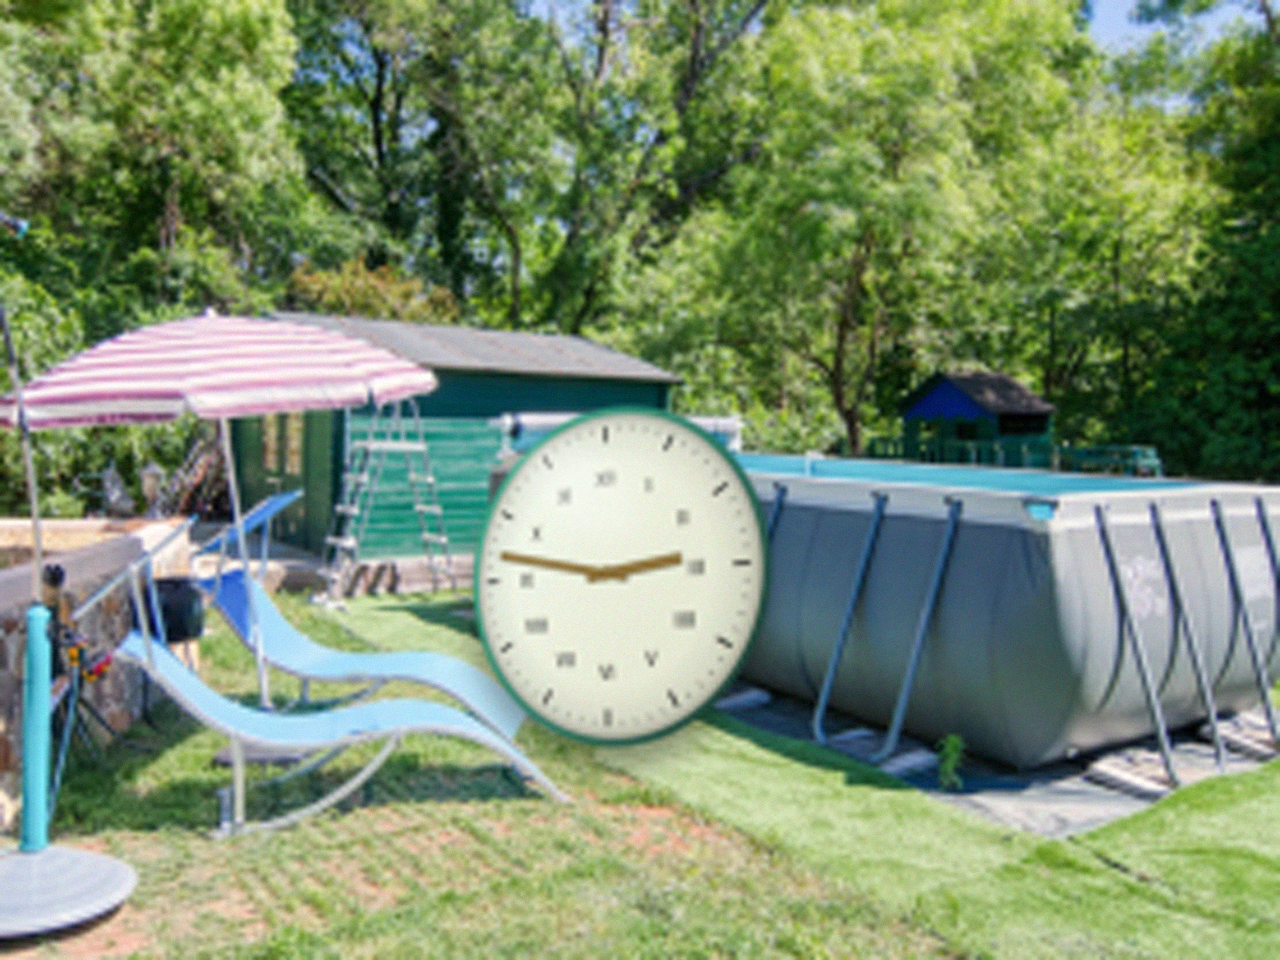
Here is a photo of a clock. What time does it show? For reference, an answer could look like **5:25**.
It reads **2:47**
